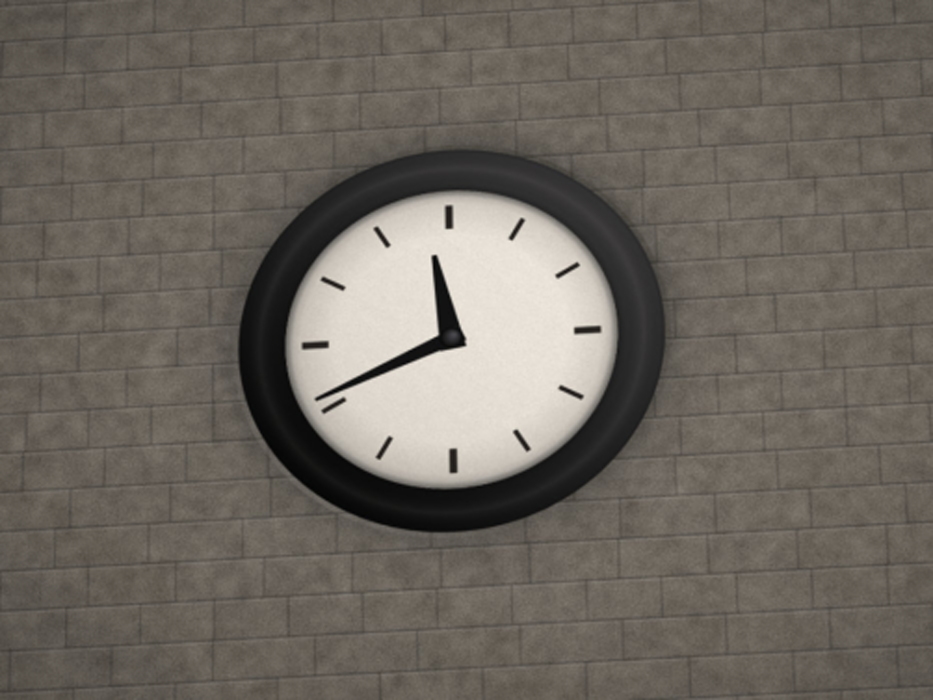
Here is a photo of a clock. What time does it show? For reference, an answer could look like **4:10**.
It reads **11:41**
